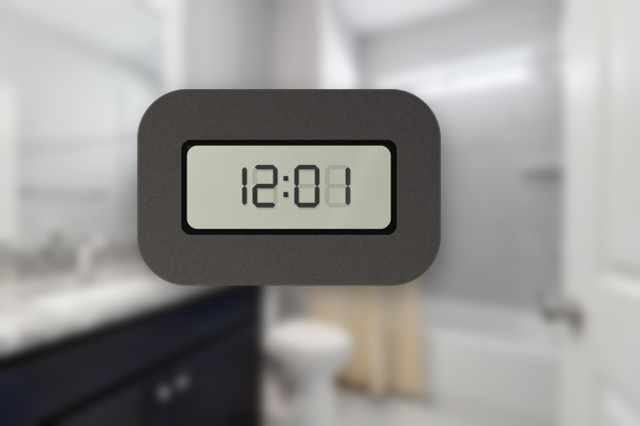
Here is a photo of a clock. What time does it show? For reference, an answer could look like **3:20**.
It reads **12:01**
